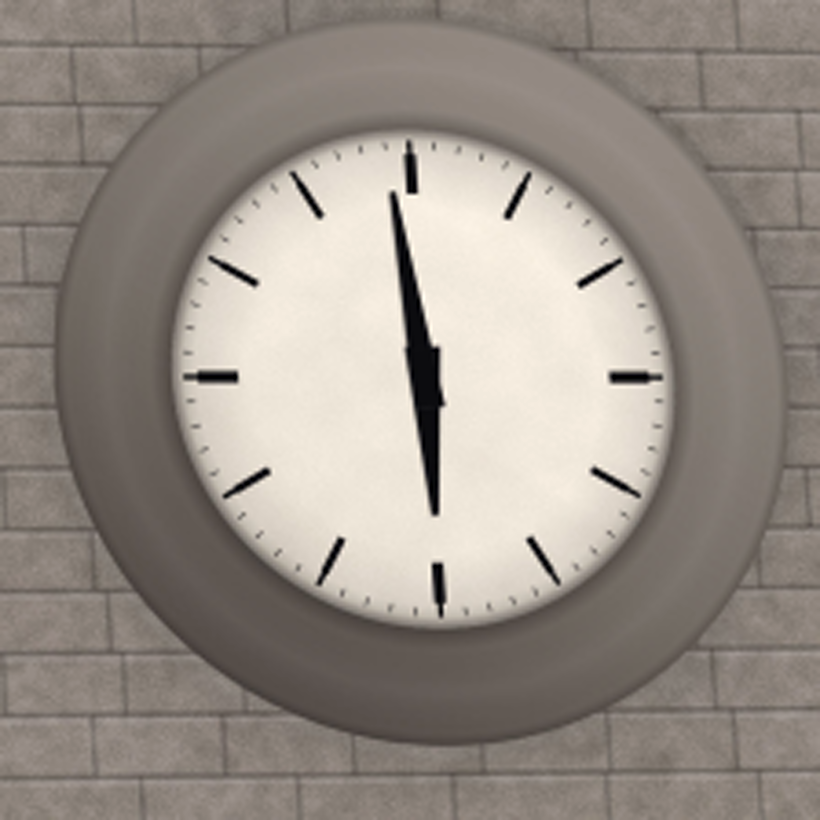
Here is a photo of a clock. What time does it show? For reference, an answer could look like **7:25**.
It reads **5:59**
